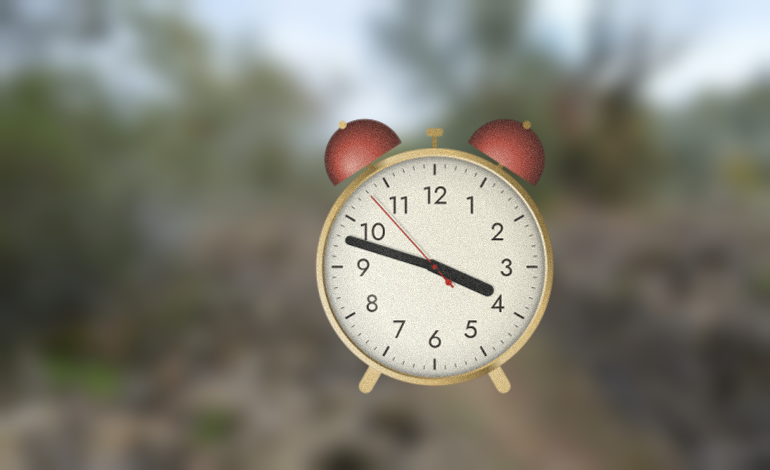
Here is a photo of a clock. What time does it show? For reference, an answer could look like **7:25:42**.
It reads **3:47:53**
